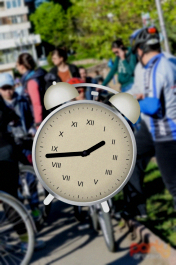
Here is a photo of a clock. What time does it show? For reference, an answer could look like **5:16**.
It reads **1:43**
